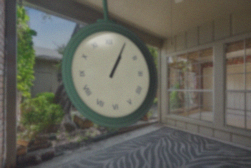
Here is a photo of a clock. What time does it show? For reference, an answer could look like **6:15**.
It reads **1:05**
